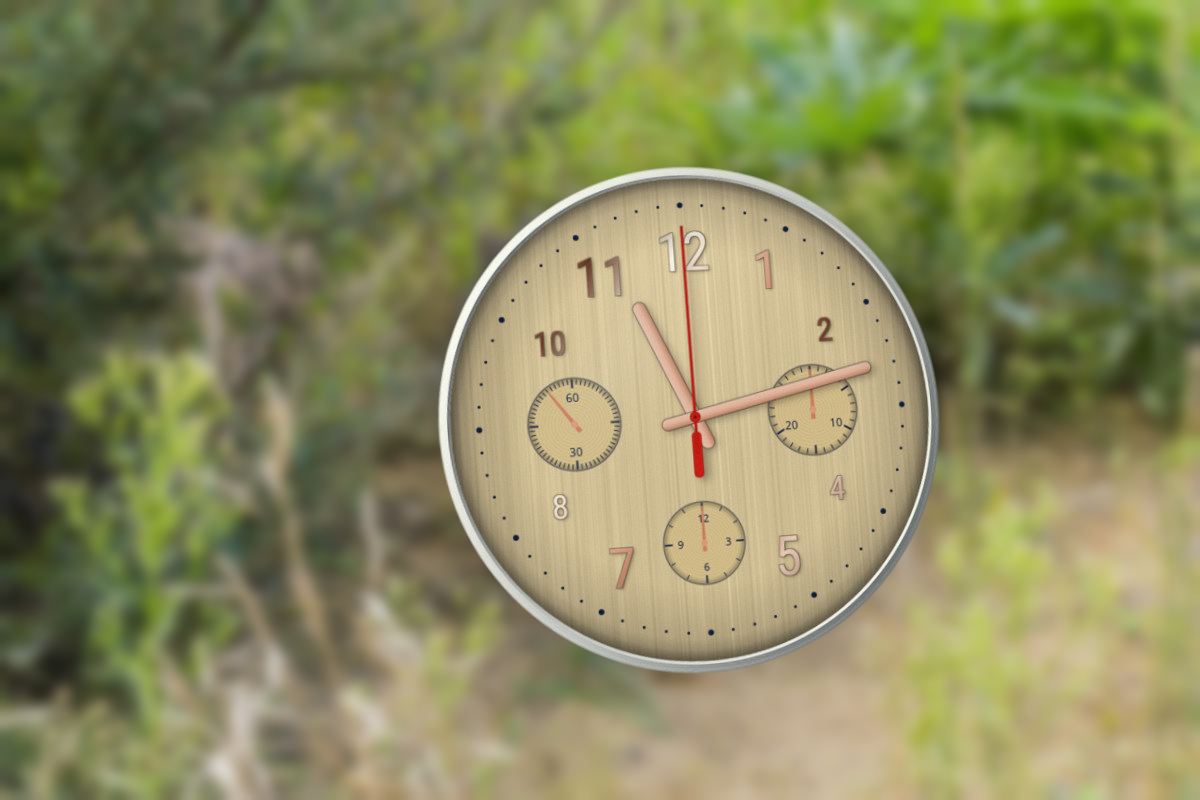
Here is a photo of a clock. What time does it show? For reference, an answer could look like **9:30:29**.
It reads **11:12:54**
